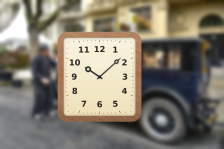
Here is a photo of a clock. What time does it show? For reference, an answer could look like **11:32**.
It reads **10:08**
